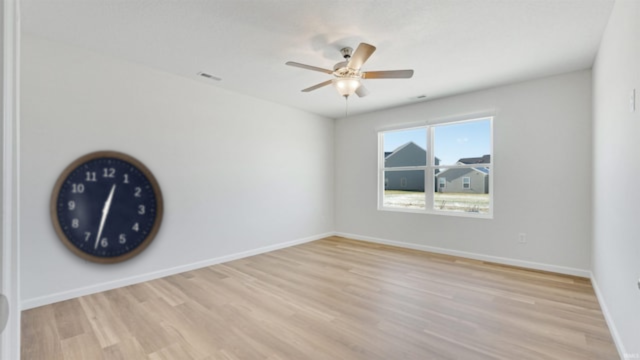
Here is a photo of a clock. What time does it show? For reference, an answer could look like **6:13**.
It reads **12:32**
